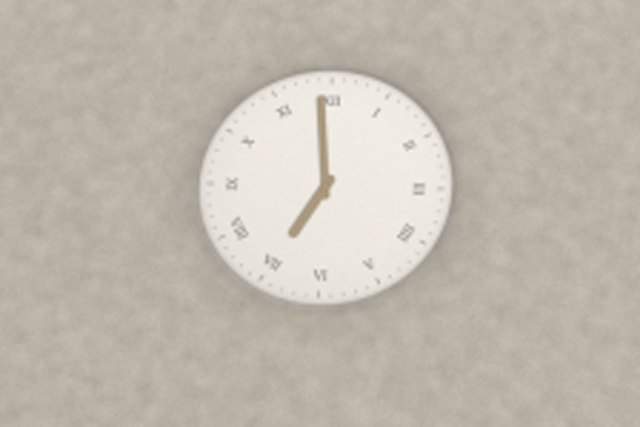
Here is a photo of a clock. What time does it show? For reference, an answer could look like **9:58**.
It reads **6:59**
